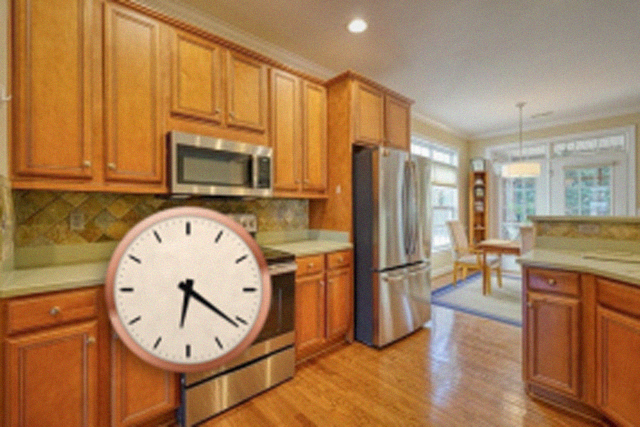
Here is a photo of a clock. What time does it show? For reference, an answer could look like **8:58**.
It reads **6:21**
